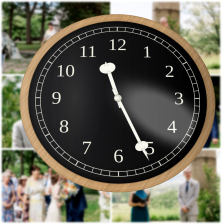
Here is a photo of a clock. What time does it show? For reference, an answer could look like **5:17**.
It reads **11:26**
